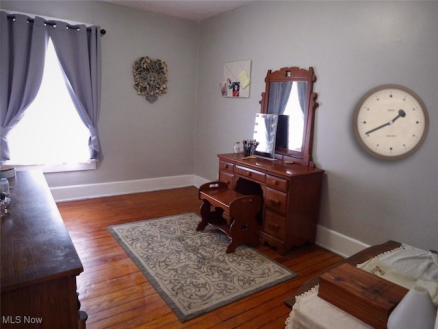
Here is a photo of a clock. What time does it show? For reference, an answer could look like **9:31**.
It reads **1:41**
